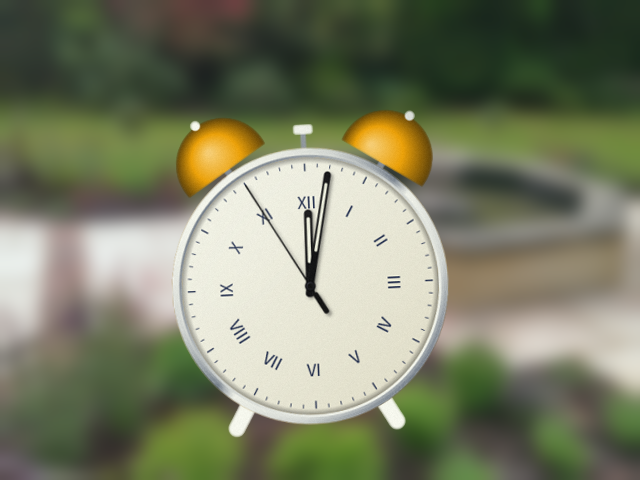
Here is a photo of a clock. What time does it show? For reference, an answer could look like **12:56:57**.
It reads **12:01:55**
